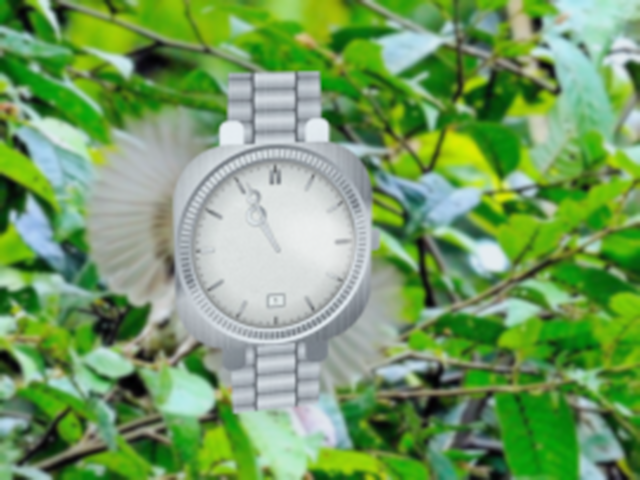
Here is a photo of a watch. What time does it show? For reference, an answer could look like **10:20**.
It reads **10:56**
